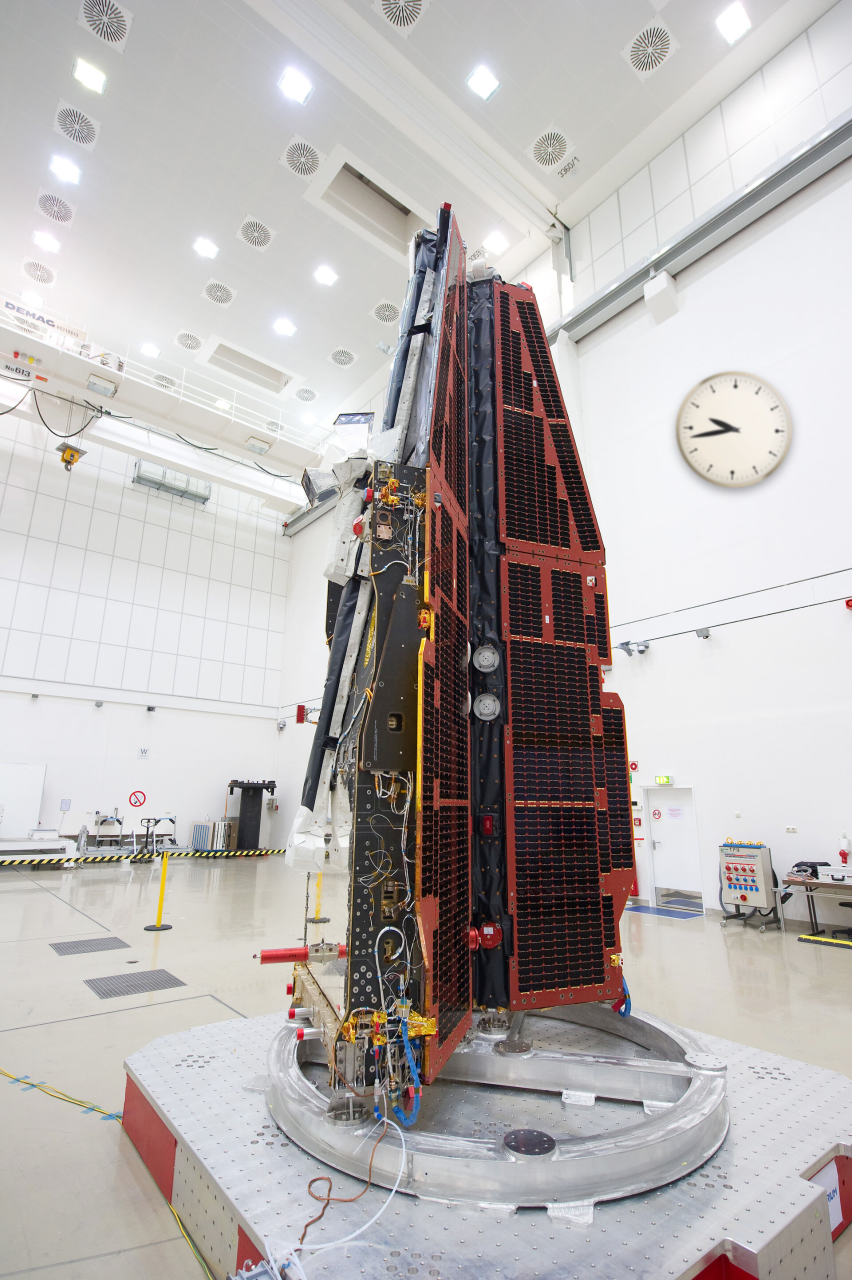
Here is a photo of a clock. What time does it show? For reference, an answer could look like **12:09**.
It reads **9:43**
